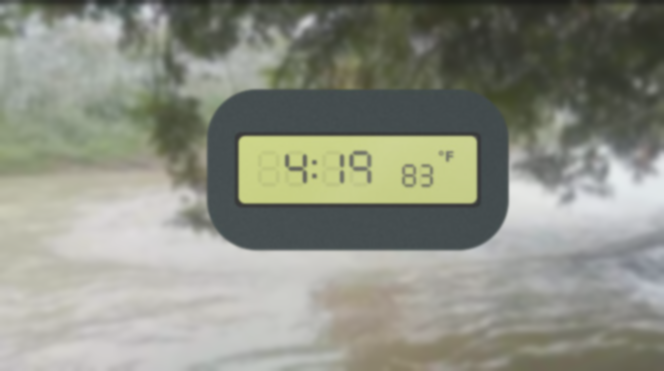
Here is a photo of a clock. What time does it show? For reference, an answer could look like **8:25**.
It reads **4:19**
